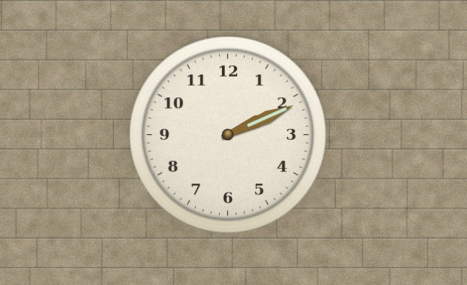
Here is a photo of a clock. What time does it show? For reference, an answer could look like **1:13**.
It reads **2:11**
